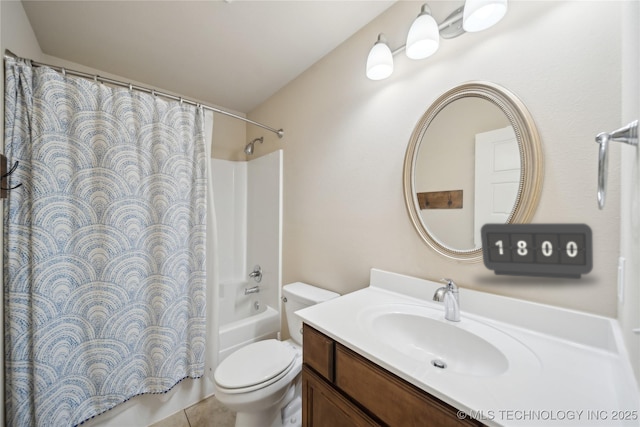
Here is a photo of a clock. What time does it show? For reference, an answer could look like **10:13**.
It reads **18:00**
